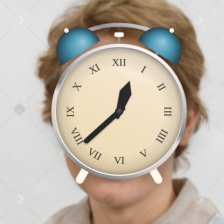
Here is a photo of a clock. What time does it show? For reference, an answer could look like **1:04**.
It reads **12:38**
